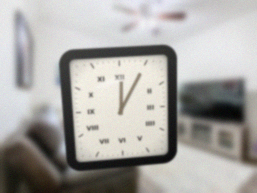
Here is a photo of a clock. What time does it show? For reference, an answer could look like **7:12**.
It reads **12:05**
